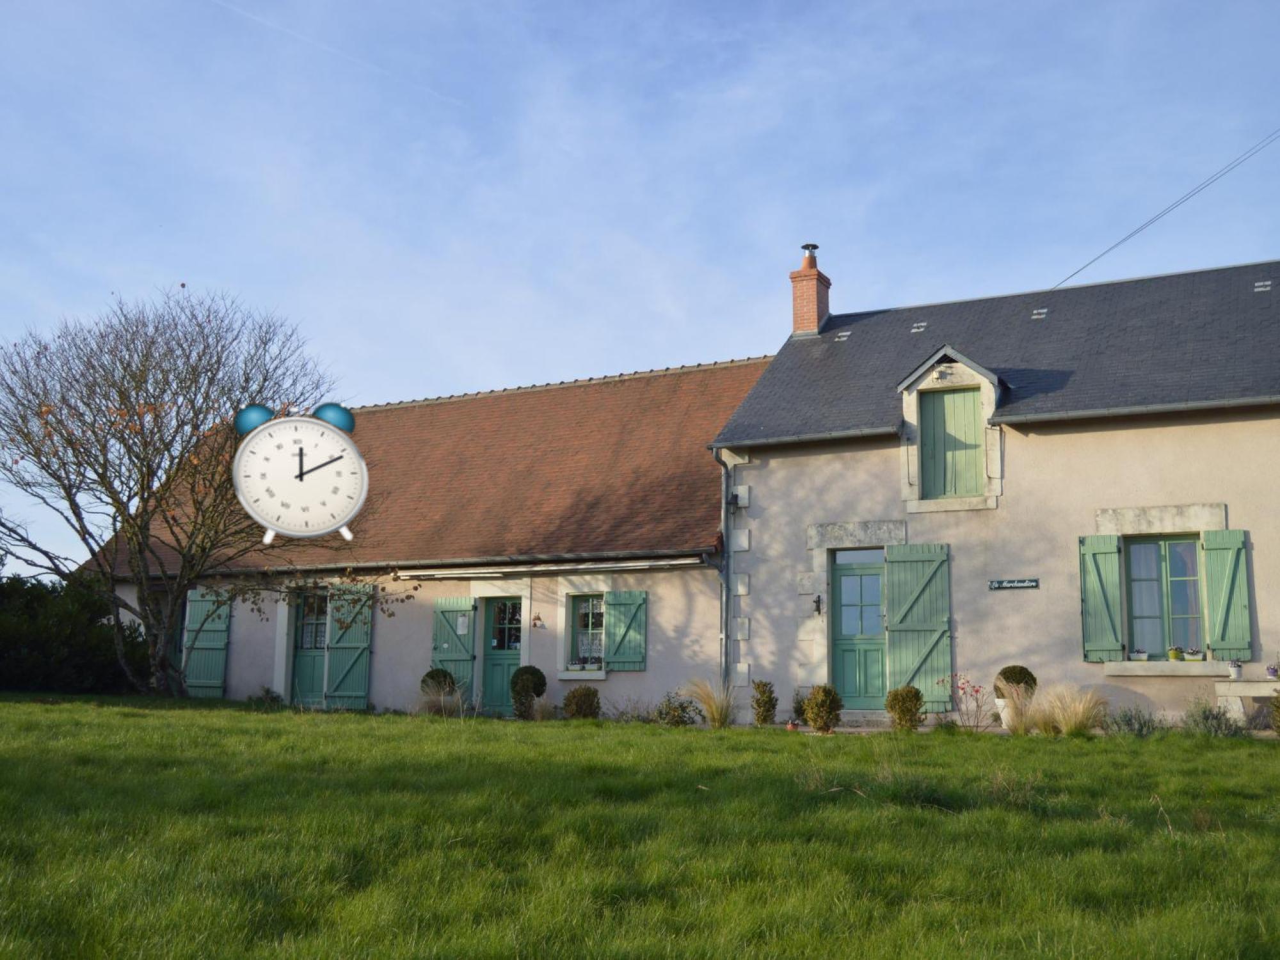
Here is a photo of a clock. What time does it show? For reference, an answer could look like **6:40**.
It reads **12:11**
